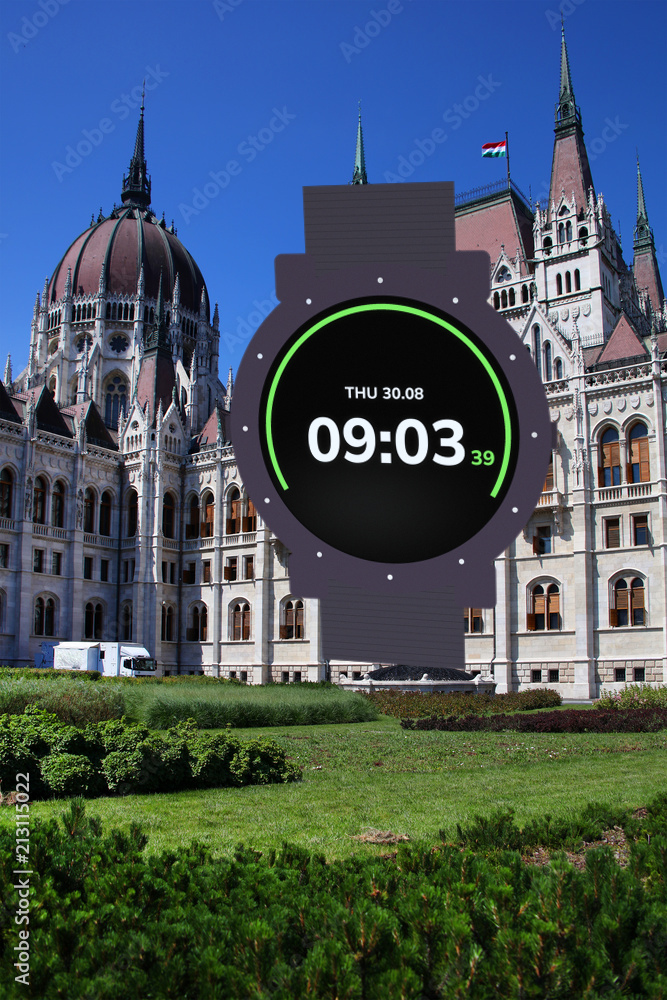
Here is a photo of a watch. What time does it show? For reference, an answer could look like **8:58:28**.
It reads **9:03:39**
